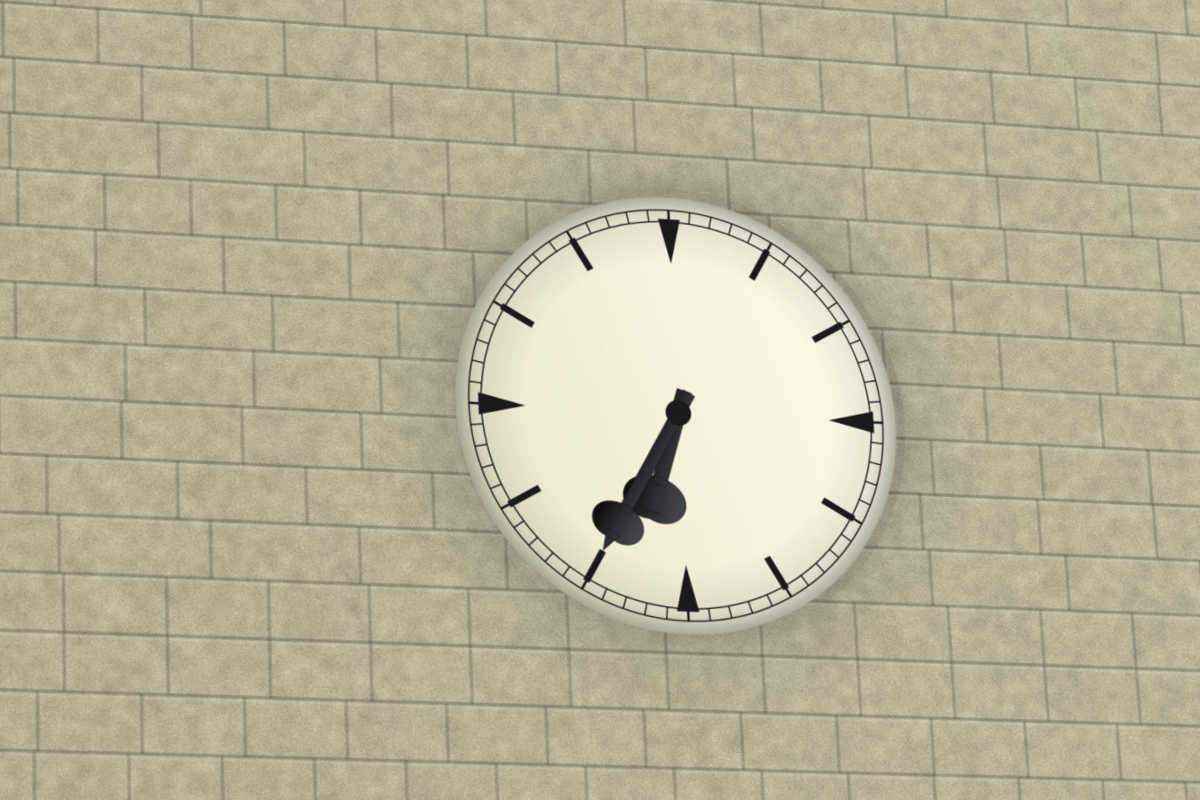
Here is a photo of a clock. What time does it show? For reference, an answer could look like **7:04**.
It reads **6:35**
